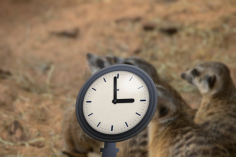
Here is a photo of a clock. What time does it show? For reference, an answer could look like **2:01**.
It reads **2:59**
